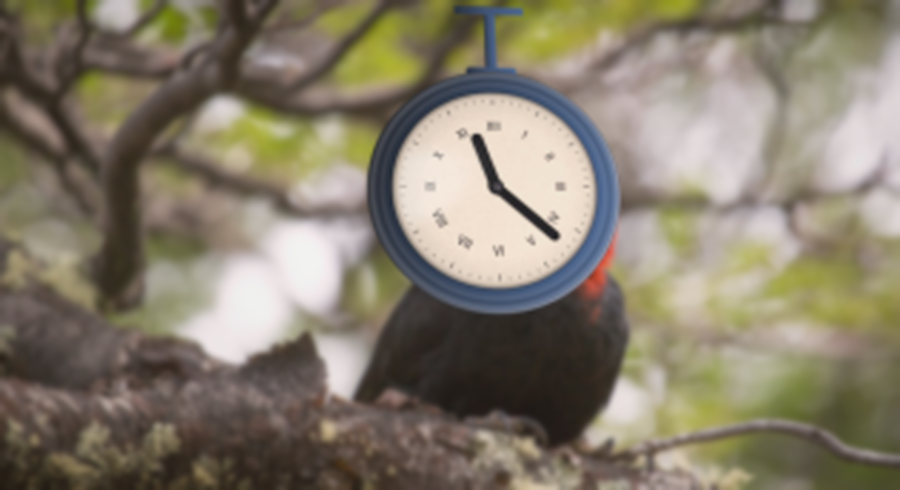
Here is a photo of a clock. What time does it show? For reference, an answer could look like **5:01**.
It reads **11:22**
